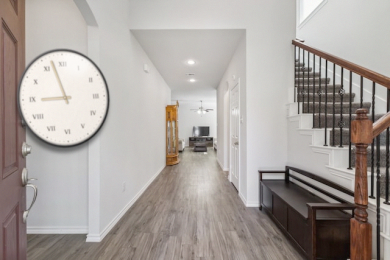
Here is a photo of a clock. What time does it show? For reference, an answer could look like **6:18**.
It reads **8:57**
